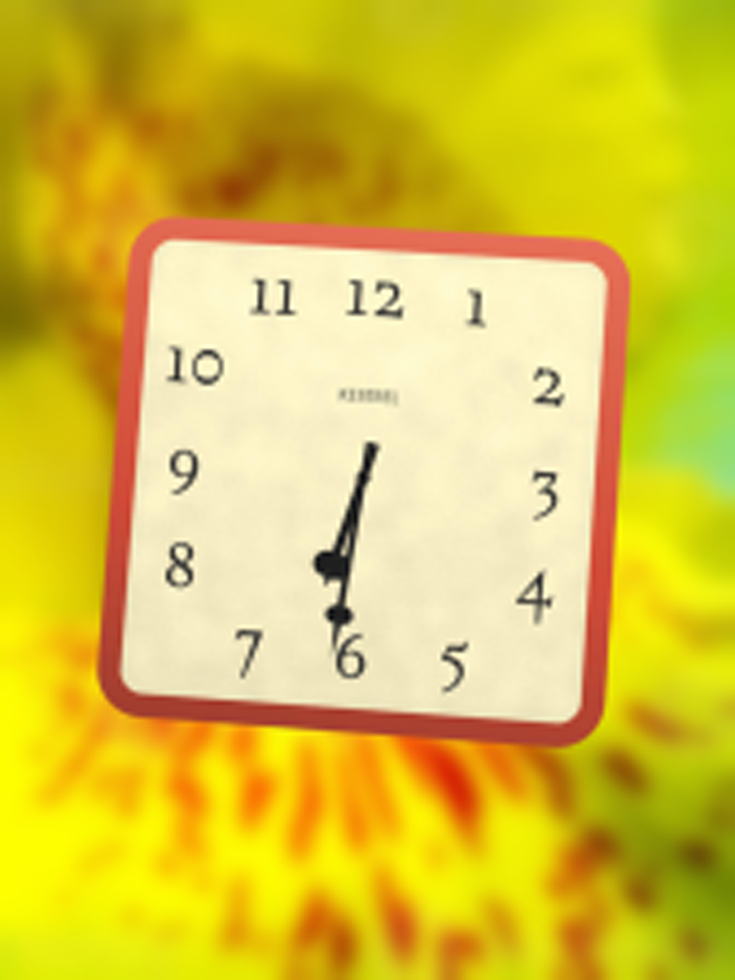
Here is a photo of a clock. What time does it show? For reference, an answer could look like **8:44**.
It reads **6:31**
